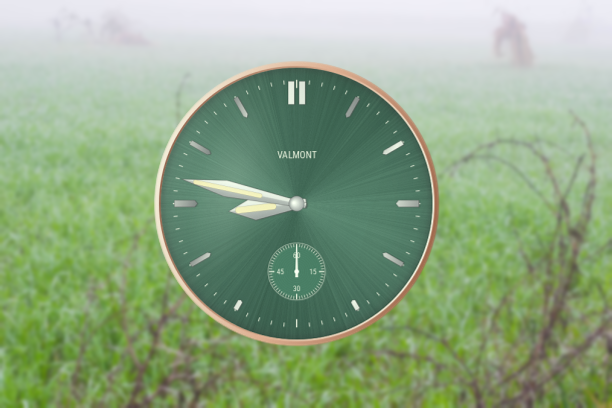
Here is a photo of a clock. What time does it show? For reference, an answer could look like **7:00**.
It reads **8:47**
